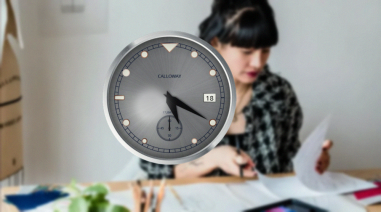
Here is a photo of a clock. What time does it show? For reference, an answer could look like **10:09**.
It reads **5:20**
